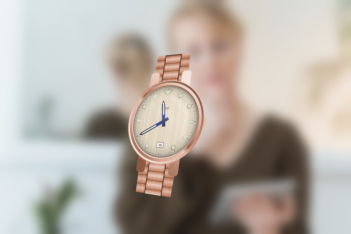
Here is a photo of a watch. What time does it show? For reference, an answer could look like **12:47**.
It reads **11:40**
